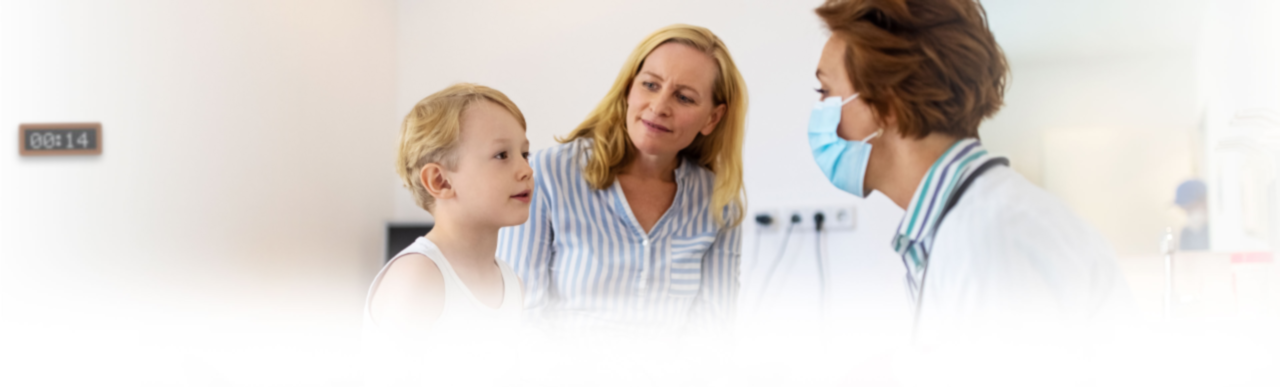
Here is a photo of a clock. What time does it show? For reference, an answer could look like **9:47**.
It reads **0:14**
